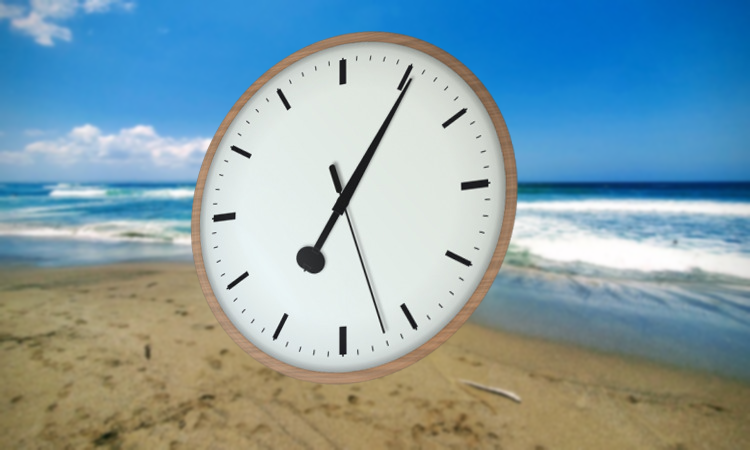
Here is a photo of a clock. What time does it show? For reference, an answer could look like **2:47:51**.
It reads **7:05:27**
